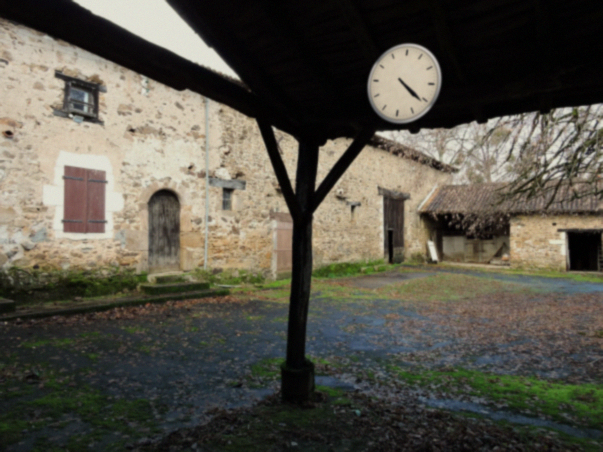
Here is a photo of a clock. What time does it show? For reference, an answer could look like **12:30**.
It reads **4:21**
